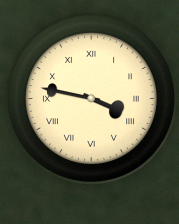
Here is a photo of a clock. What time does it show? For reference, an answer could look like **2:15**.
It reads **3:47**
